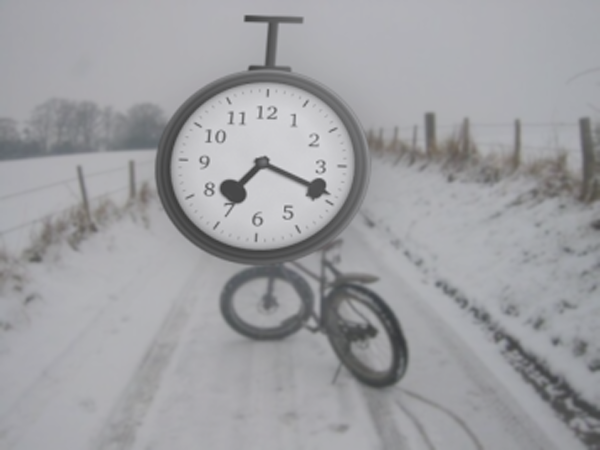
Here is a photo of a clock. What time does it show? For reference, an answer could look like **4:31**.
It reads **7:19**
